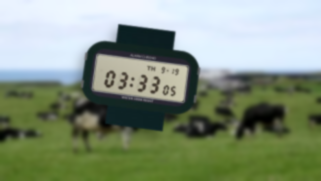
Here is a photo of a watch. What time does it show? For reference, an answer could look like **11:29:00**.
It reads **3:33:05**
